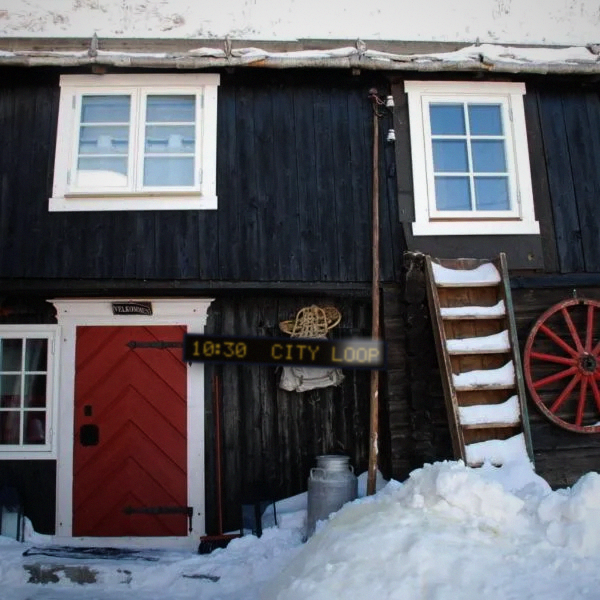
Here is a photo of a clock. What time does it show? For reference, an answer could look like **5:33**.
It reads **10:30**
